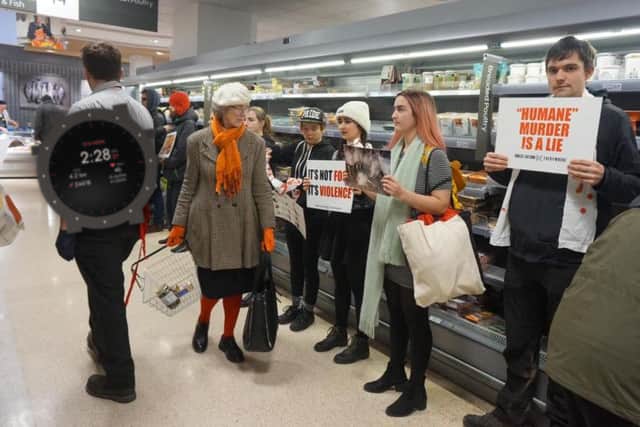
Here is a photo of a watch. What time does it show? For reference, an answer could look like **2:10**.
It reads **2:28**
